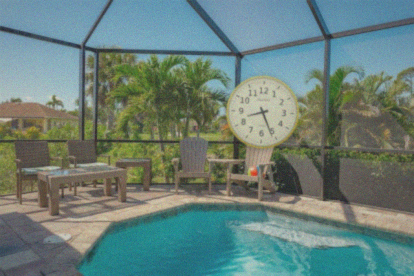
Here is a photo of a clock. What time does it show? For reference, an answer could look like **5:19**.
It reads **8:26**
